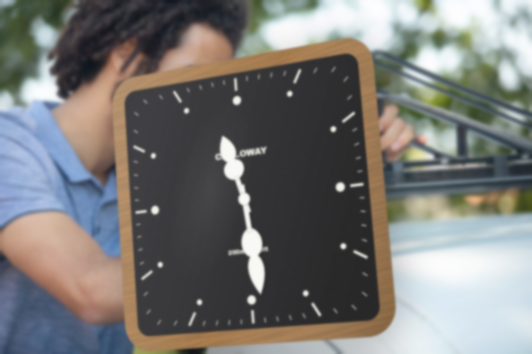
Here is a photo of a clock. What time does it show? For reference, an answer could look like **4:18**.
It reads **11:29**
